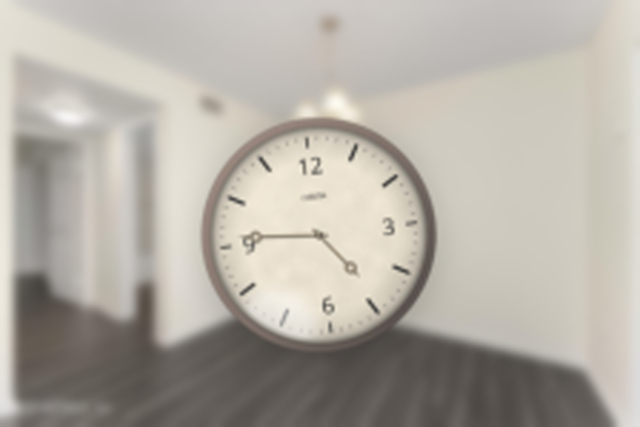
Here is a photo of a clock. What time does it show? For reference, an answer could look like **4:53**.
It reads **4:46**
